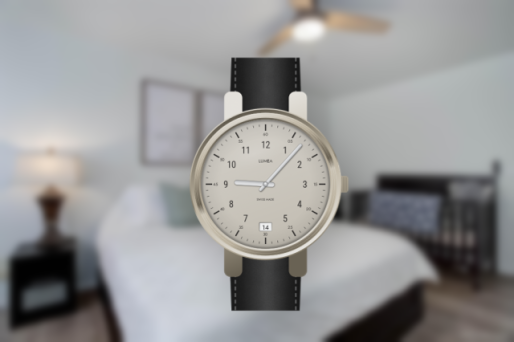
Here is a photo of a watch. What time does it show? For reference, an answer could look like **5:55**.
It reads **9:07**
